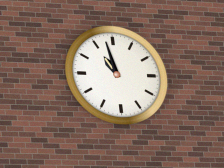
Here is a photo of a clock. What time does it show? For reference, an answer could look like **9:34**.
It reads **10:58**
